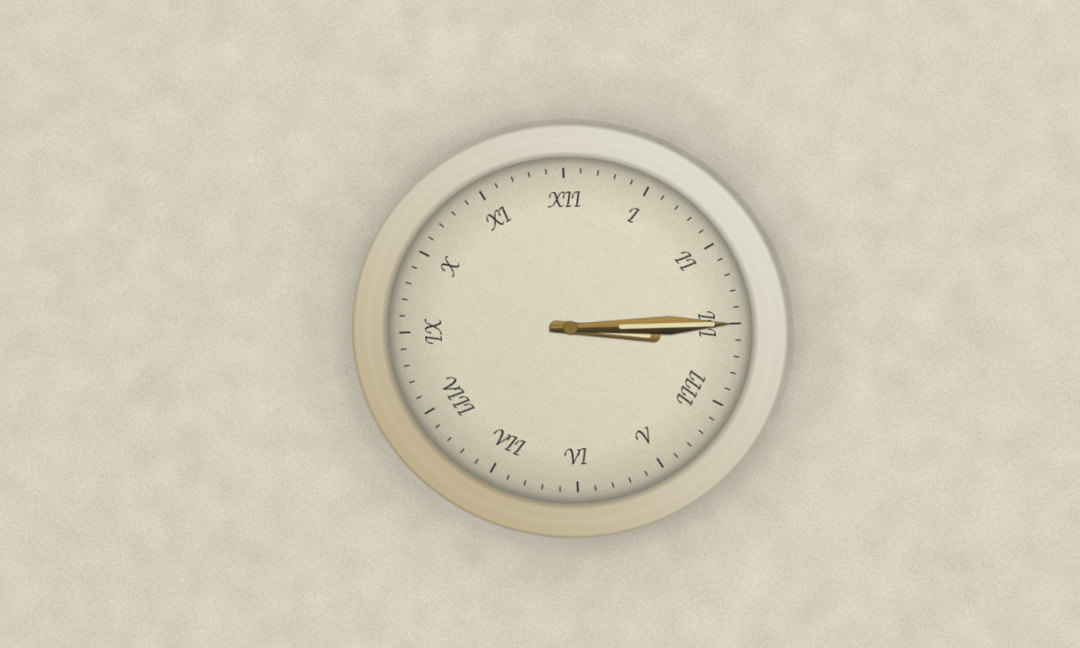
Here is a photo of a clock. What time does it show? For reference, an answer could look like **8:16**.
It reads **3:15**
